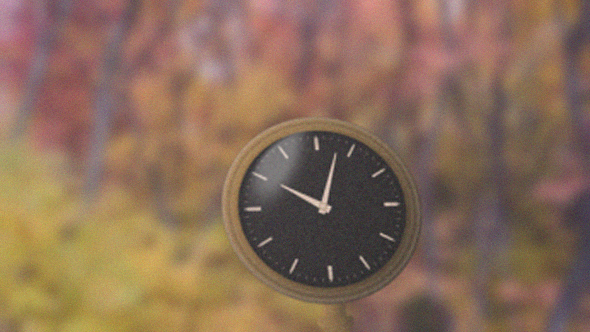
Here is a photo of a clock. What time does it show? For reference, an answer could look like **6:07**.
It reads **10:03**
